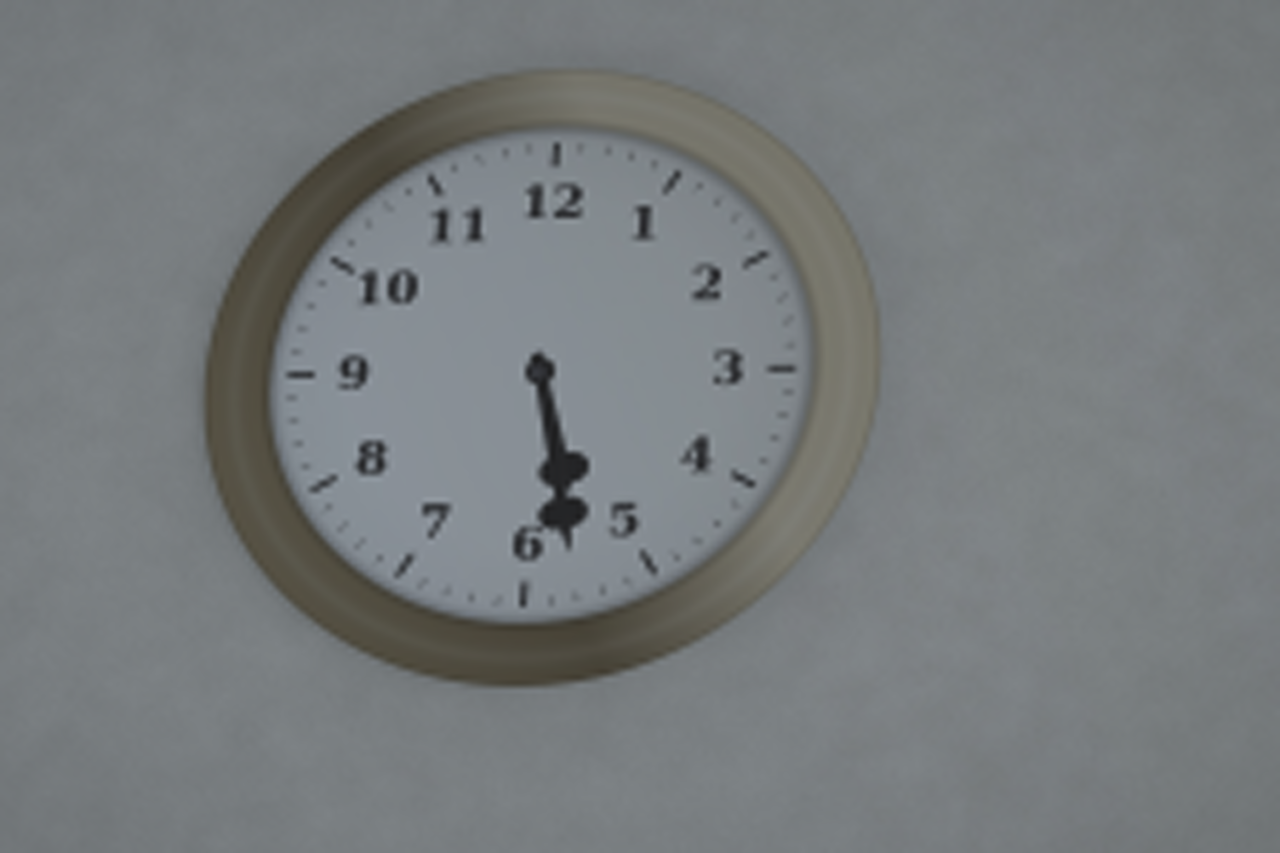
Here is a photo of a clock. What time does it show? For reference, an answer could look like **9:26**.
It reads **5:28**
